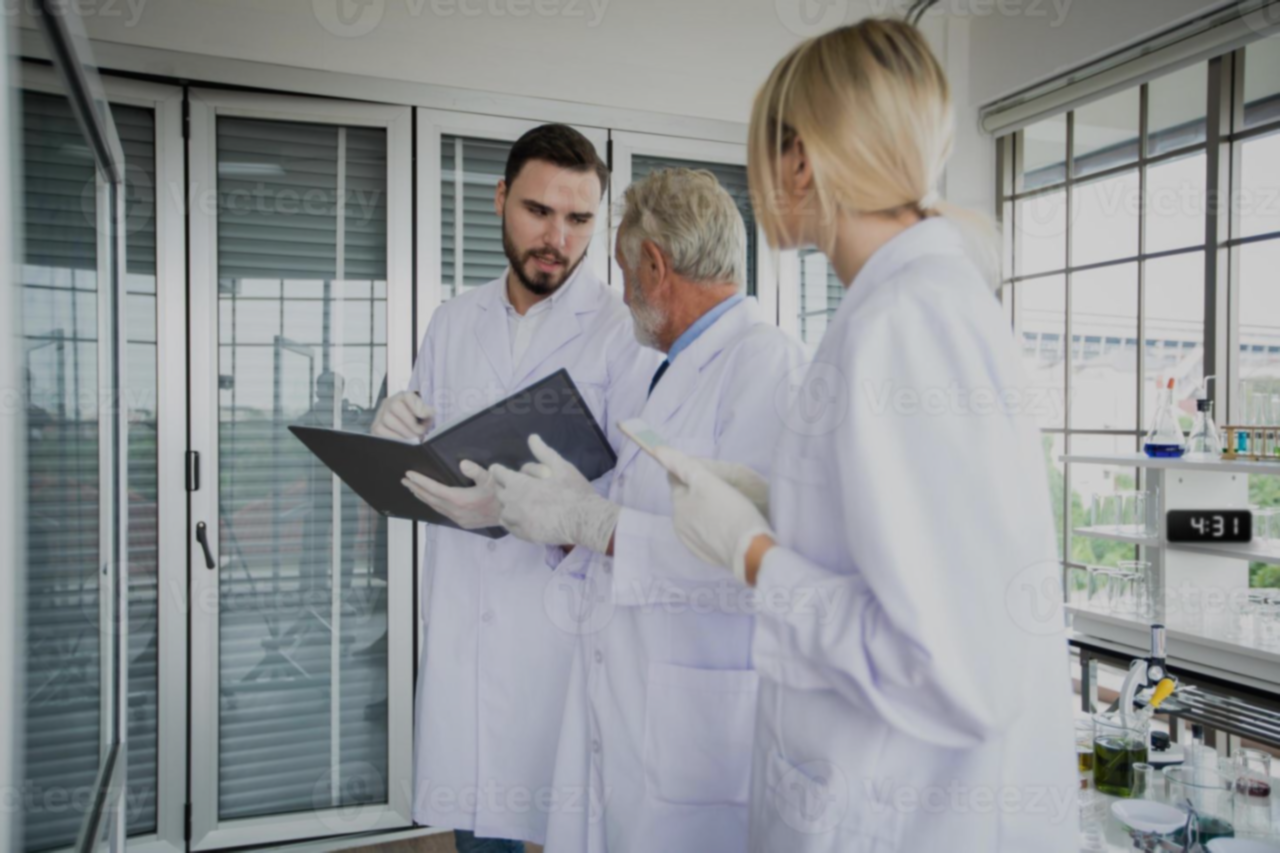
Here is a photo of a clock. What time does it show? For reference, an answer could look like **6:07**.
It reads **4:31**
